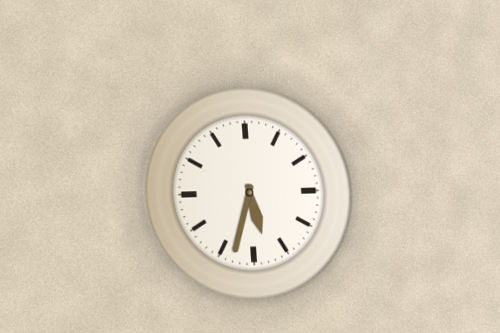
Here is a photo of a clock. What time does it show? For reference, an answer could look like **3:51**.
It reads **5:33**
